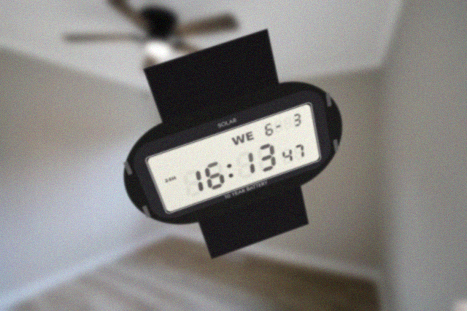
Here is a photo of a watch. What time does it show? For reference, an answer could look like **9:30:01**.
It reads **16:13:47**
